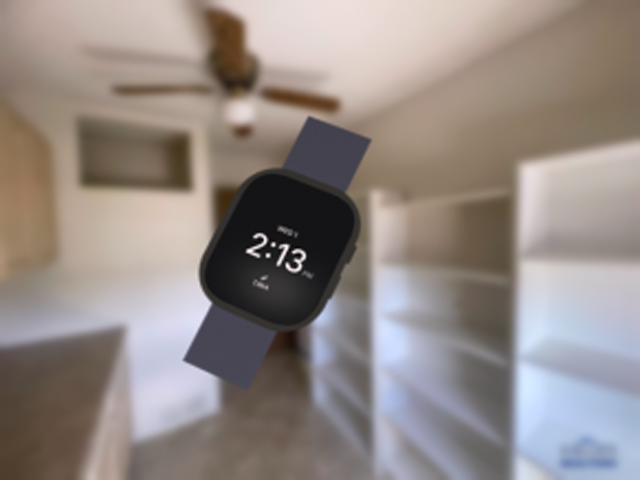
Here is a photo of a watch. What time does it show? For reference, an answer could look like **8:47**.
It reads **2:13**
